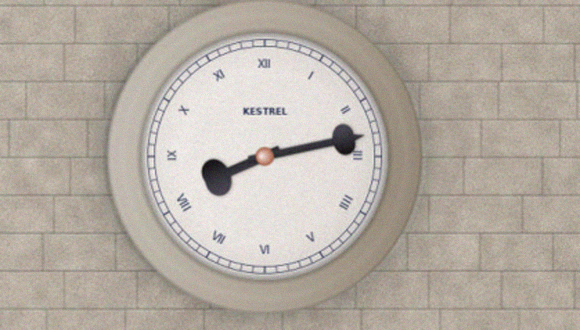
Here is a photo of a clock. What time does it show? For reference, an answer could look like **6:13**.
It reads **8:13**
